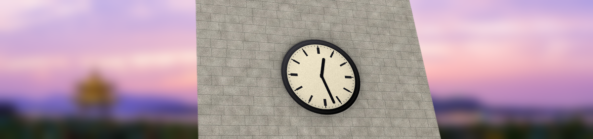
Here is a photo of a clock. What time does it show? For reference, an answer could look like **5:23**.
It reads **12:27**
